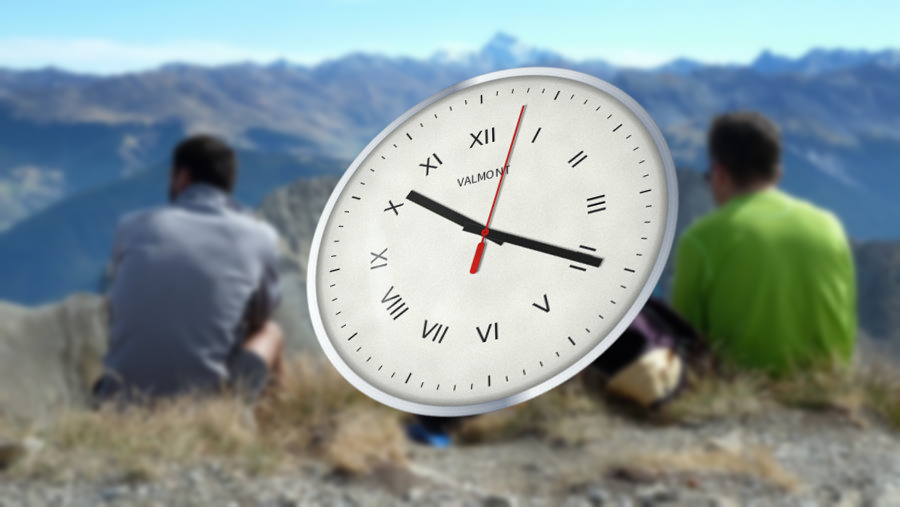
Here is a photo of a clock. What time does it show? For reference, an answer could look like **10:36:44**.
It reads **10:20:03**
